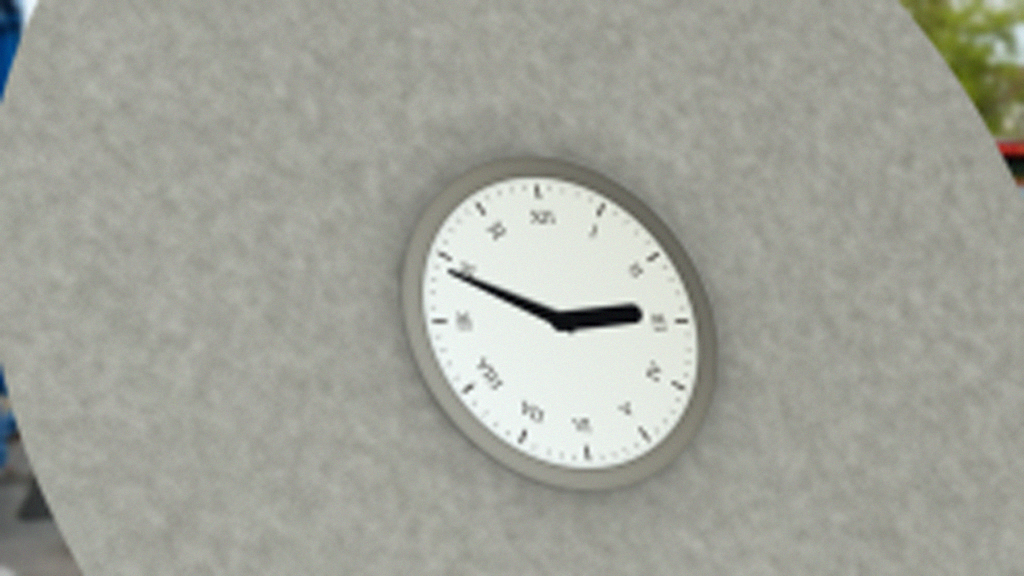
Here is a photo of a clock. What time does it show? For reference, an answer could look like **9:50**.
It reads **2:49**
